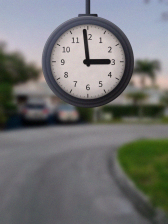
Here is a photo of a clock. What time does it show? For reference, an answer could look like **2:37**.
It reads **2:59**
